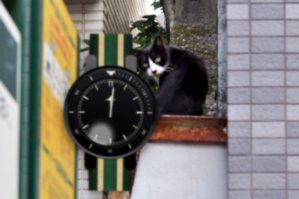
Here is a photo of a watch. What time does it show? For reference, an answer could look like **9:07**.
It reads **12:01**
